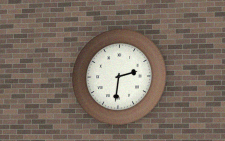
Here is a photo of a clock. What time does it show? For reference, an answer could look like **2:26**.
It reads **2:31**
